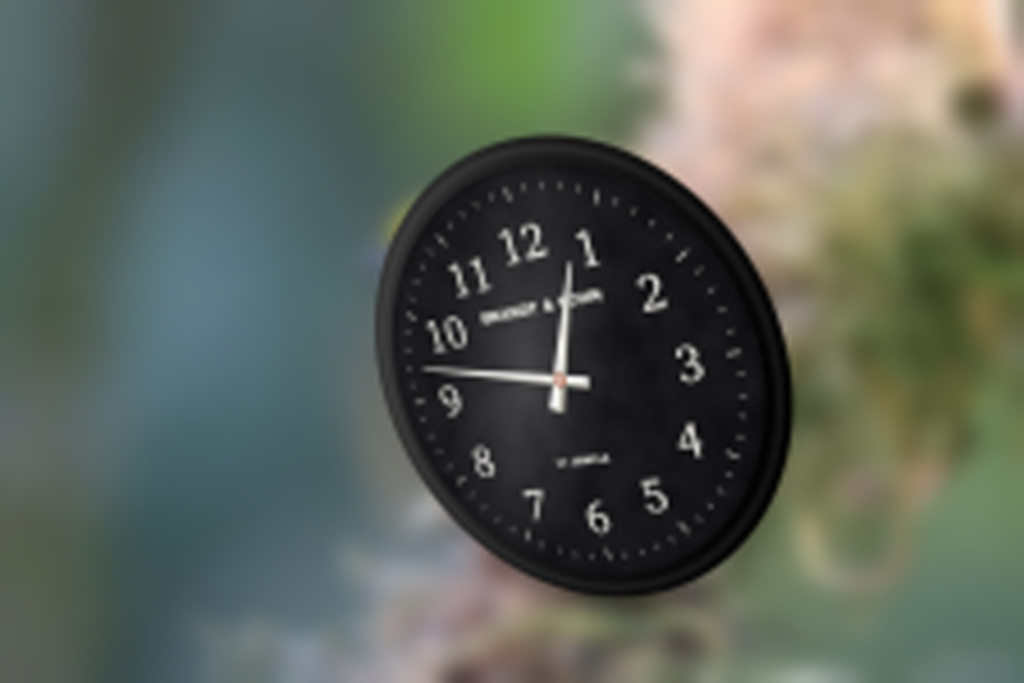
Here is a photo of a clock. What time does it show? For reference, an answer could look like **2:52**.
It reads **12:47**
